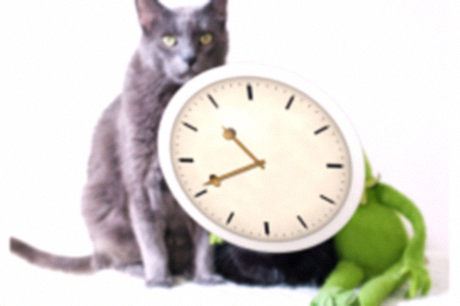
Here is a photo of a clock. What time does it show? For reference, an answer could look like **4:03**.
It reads **10:41**
